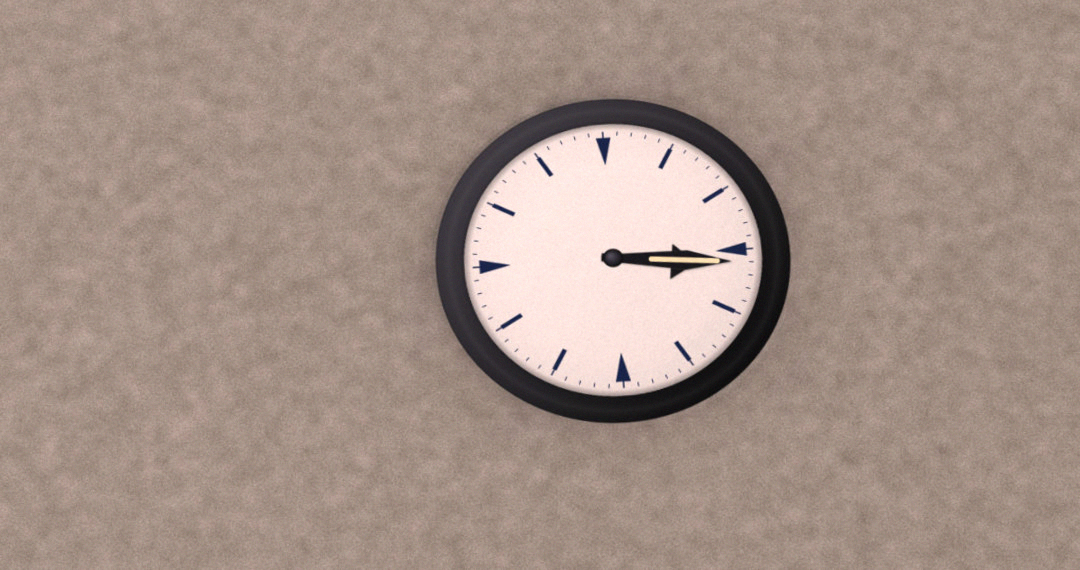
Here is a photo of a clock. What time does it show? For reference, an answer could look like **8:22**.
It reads **3:16**
